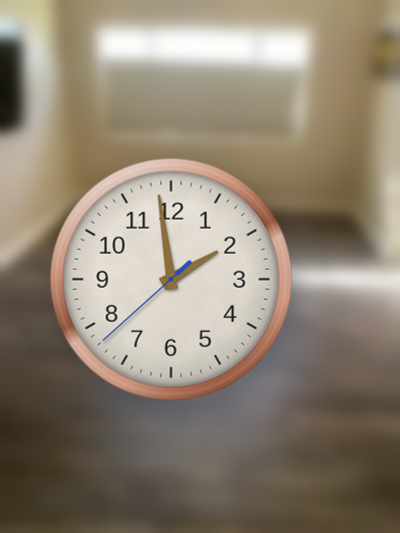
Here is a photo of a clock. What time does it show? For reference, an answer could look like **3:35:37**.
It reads **1:58:38**
